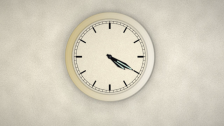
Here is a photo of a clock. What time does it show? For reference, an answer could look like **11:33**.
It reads **4:20**
